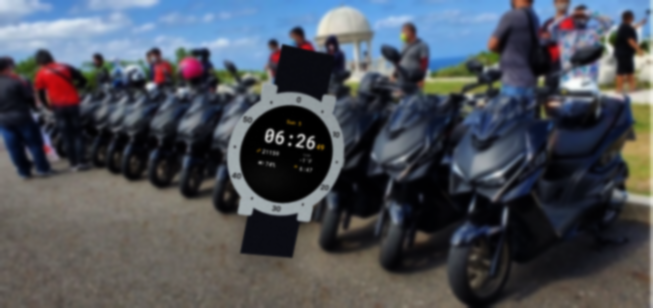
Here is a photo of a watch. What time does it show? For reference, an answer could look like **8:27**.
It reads **6:26**
